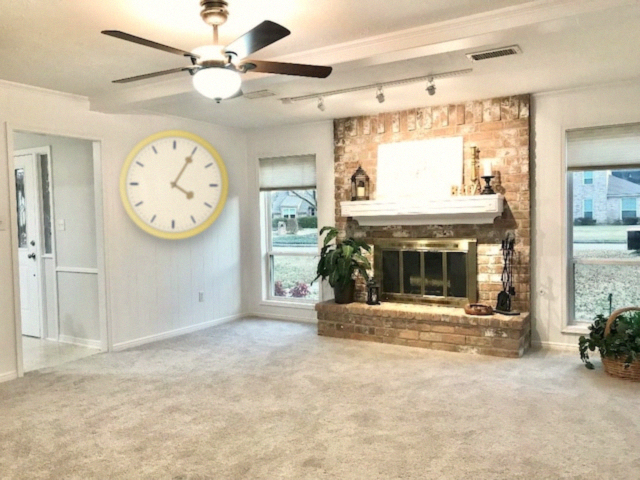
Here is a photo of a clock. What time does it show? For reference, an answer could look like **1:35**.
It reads **4:05**
